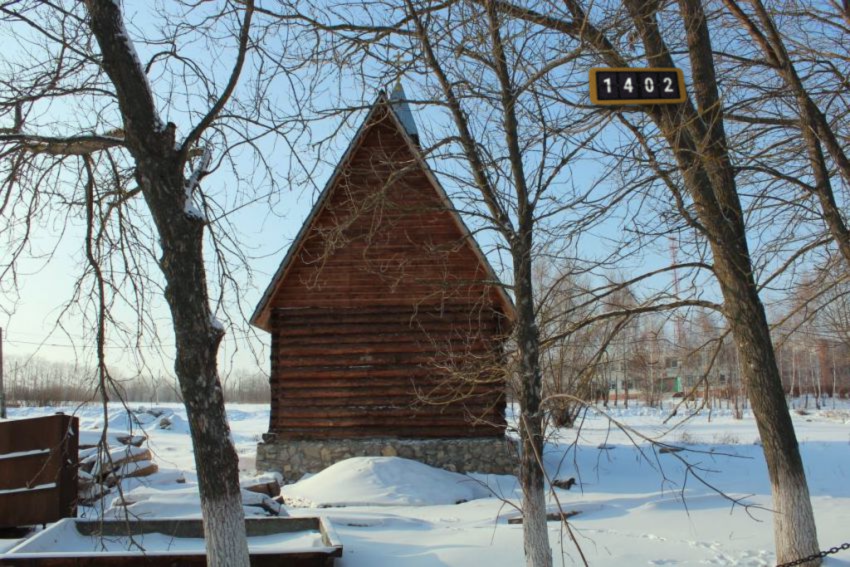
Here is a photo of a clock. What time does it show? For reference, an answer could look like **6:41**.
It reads **14:02**
